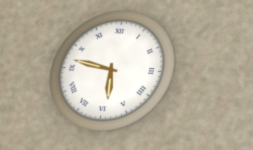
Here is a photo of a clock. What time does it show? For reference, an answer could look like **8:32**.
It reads **5:47**
